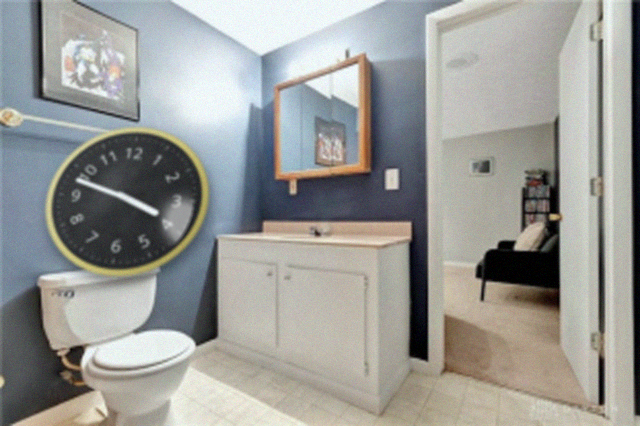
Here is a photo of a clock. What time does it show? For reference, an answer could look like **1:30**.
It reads **3:48**
